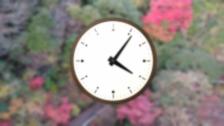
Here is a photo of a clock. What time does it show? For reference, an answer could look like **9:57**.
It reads **4:06**
